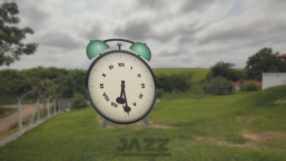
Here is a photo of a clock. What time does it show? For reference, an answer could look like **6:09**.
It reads **6:29**
